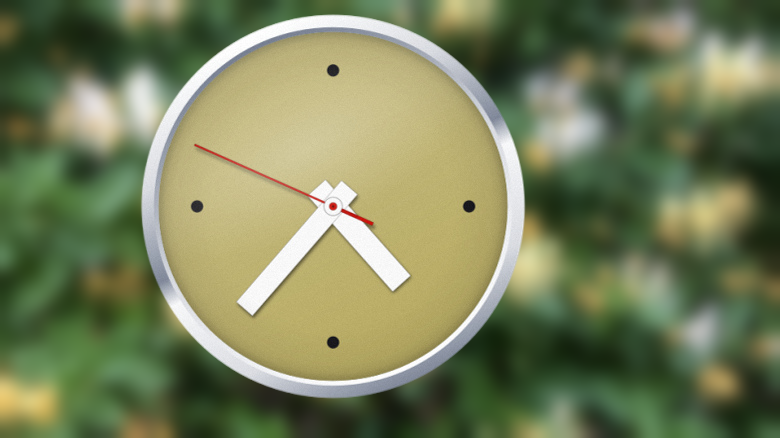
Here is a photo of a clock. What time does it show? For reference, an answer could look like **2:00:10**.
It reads **4:36:49**
